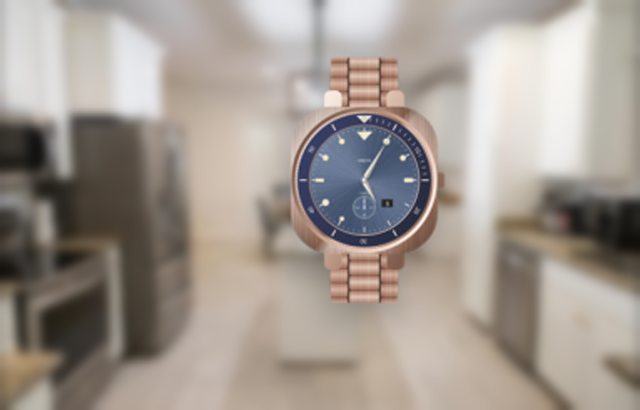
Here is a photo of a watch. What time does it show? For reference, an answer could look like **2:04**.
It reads **5:05**
